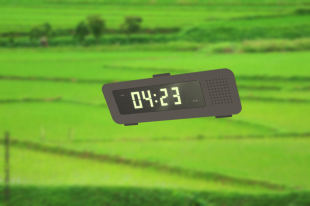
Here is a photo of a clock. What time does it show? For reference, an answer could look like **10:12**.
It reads **4:23**
